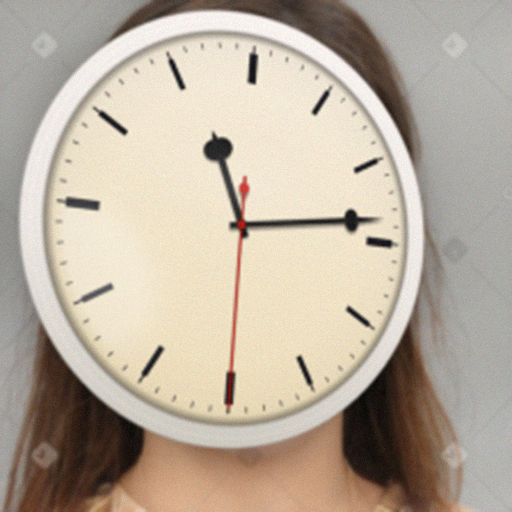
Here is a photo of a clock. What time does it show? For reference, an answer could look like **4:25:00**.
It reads **11:13:30**
